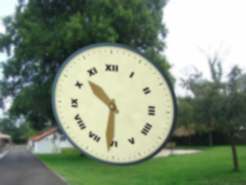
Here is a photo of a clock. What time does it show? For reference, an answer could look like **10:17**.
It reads **10:31**
